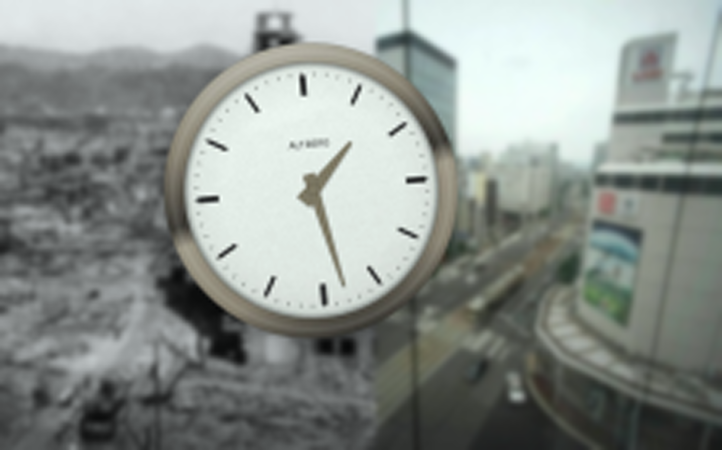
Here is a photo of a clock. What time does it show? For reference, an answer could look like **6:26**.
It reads **1:28**
